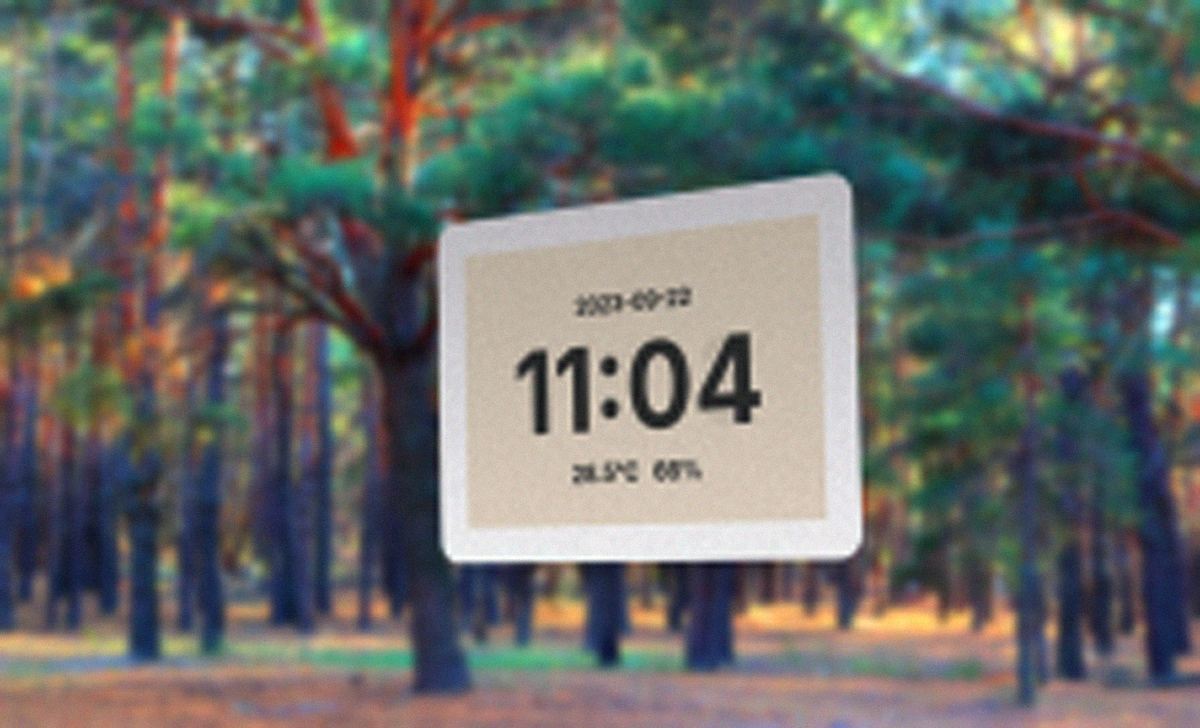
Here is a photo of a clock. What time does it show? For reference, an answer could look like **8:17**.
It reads **11:04**
